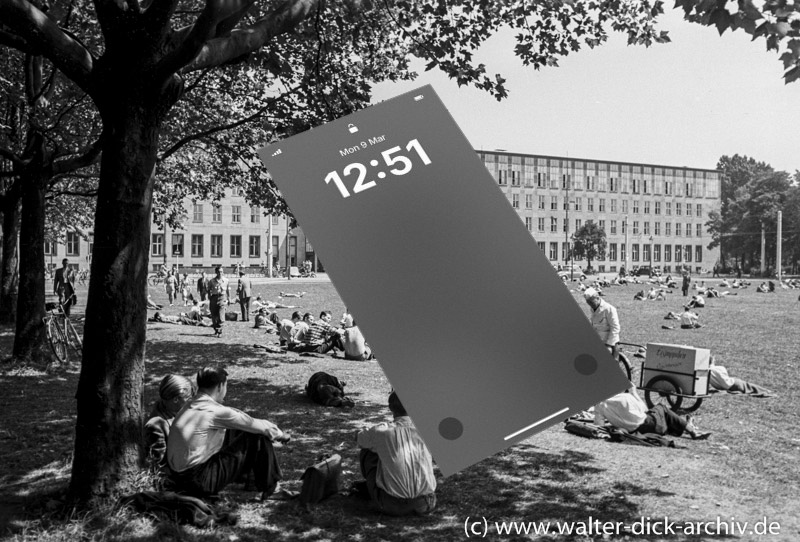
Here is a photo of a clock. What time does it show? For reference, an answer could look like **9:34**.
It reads **12:51**
